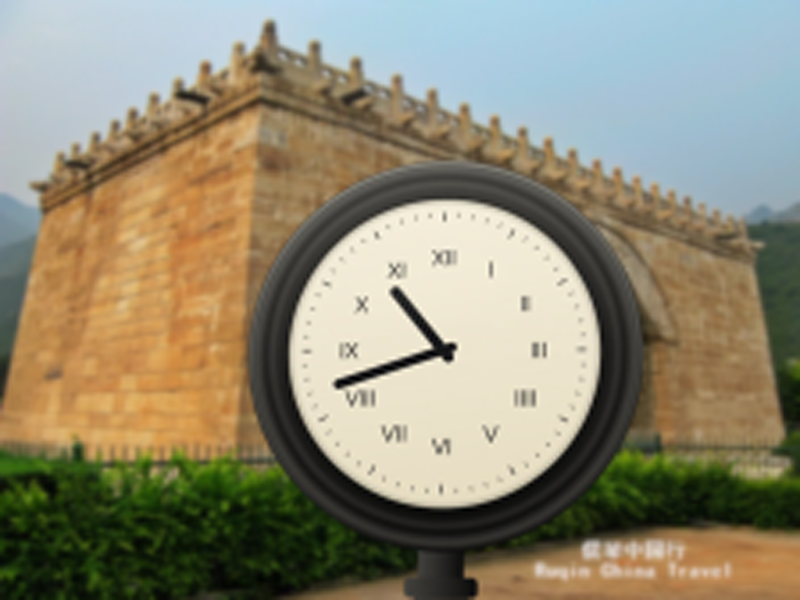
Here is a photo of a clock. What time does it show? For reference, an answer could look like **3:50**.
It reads **10:42**
